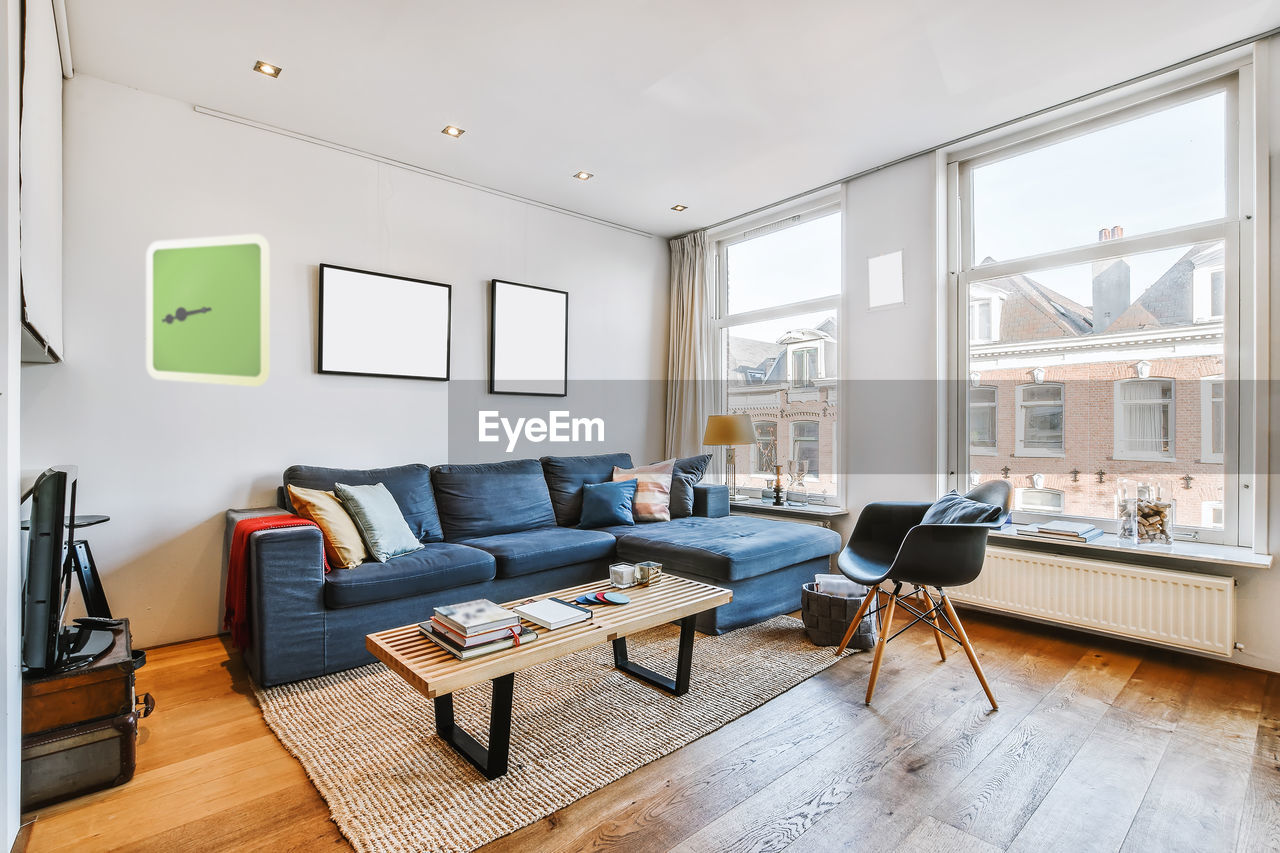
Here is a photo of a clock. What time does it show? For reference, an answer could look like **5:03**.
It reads **8:43**
